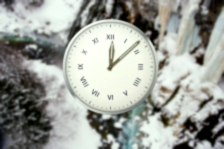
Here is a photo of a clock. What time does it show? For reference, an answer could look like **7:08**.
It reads **12:08**
